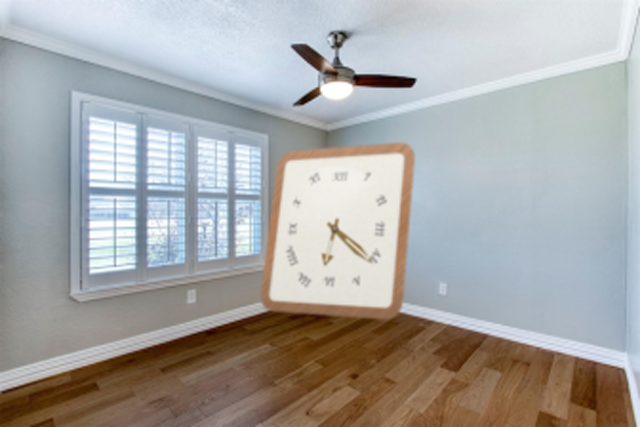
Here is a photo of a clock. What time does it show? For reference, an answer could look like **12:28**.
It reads **6:21**
